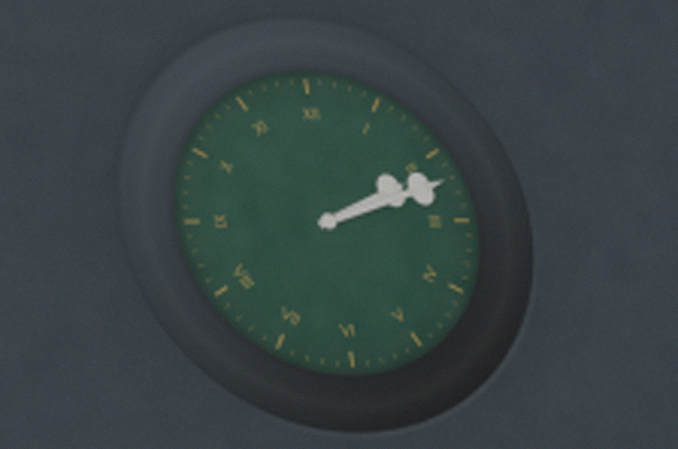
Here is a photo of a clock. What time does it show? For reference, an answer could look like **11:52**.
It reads **2:12**
